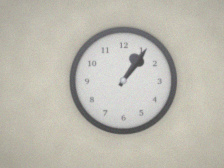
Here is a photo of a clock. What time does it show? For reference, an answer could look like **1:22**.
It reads **1:06**
